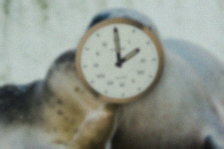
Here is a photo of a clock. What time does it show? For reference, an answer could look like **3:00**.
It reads **2:00**
